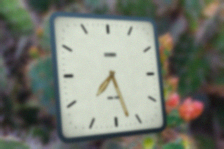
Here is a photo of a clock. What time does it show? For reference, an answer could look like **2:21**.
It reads **7:27**
